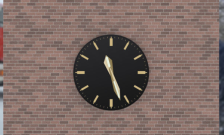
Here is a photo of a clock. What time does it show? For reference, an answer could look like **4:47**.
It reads **11:27**
